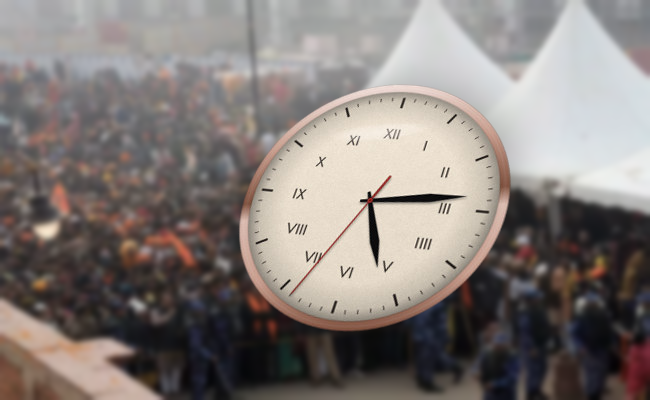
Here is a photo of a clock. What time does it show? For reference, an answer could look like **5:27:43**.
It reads **5:13:34**
